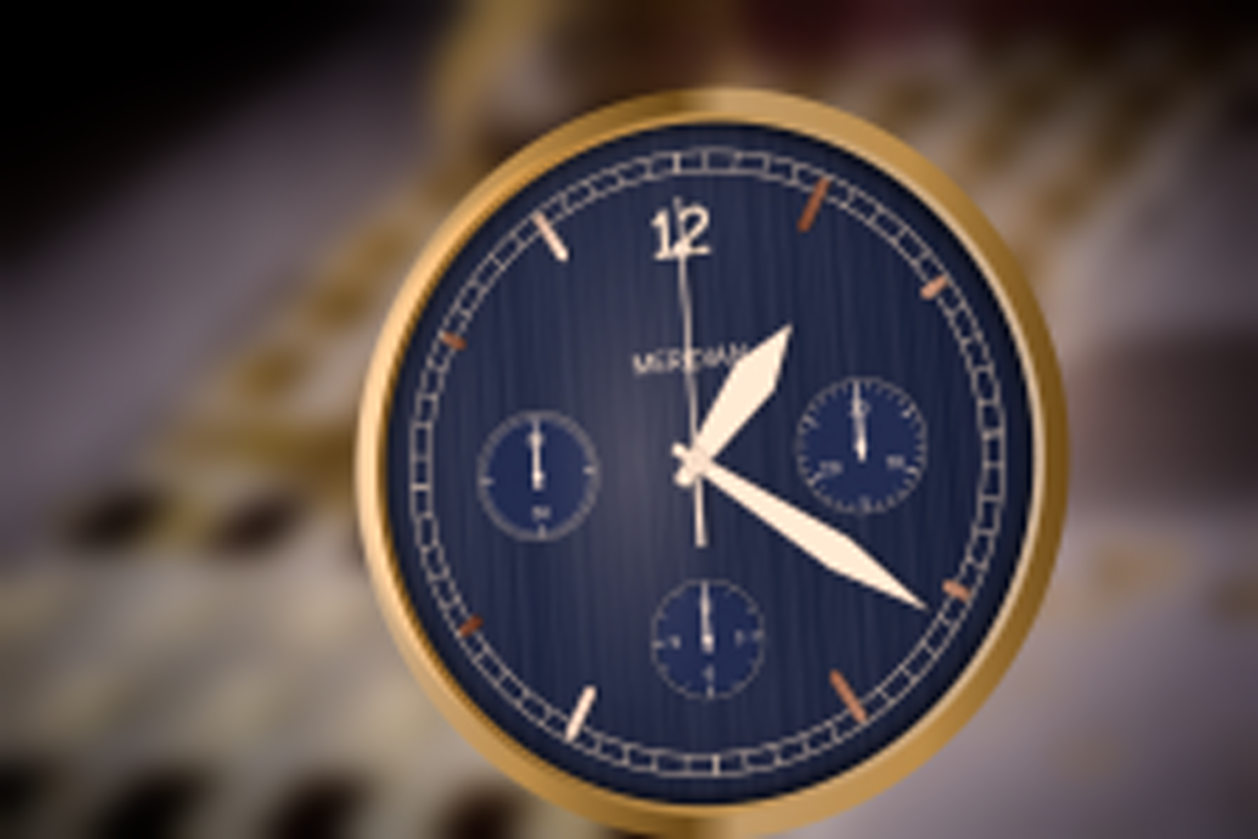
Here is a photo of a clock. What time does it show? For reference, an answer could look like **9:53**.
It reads **1:21**
